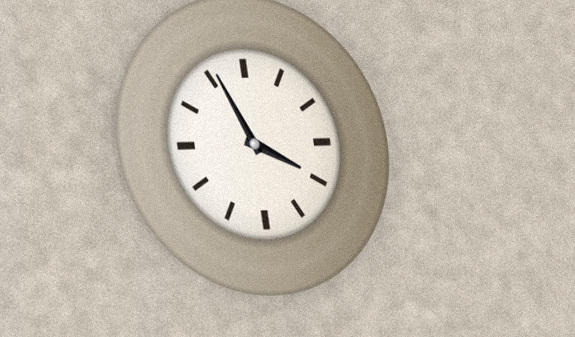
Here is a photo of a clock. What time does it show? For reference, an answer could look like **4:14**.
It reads **3:56**
